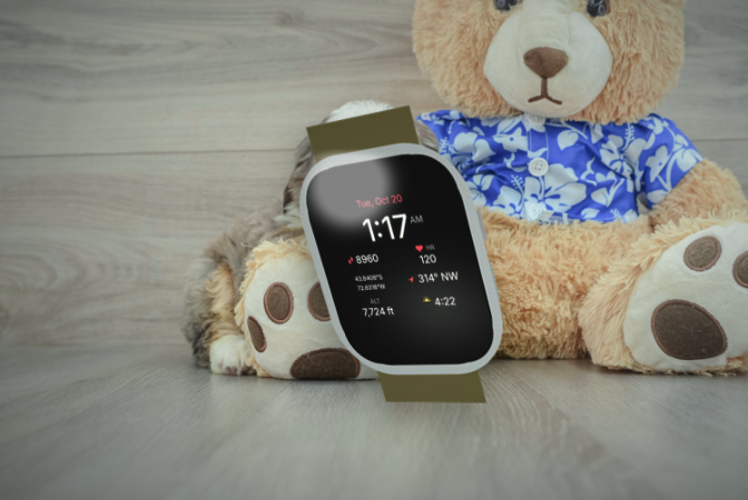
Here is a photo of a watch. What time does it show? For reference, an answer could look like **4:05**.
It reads **1:17**
